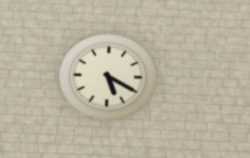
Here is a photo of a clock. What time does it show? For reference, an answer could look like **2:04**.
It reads **5:20**
